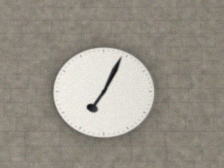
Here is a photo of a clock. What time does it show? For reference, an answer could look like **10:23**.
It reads **7:04**
